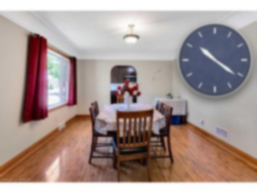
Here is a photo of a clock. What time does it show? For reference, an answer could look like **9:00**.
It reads **10:21**
